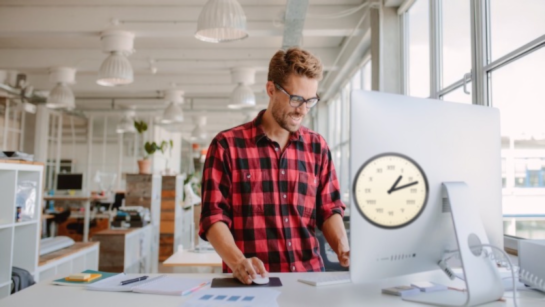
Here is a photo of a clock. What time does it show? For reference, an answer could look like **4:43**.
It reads **1:12**
